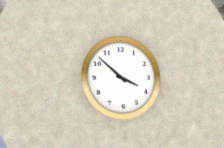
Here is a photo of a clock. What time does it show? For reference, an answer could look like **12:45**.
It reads **3:52**
